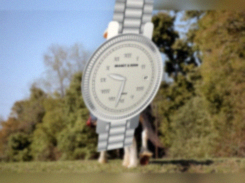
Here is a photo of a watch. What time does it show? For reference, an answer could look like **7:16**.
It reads **9:32**
